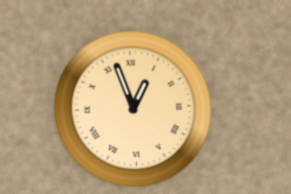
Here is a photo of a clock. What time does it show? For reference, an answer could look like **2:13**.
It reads **12:57**
